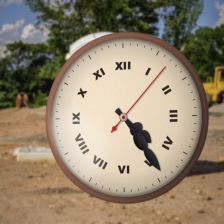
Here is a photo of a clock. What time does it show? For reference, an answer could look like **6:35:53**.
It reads **4:24:07**
